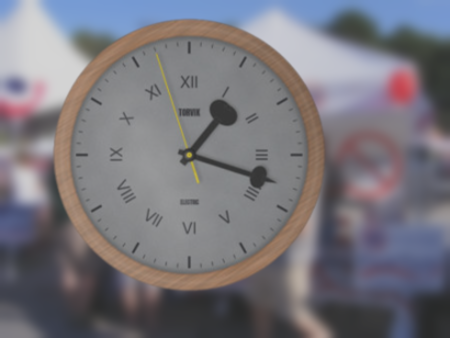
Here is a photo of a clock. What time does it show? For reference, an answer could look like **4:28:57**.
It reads **1:17:57**
